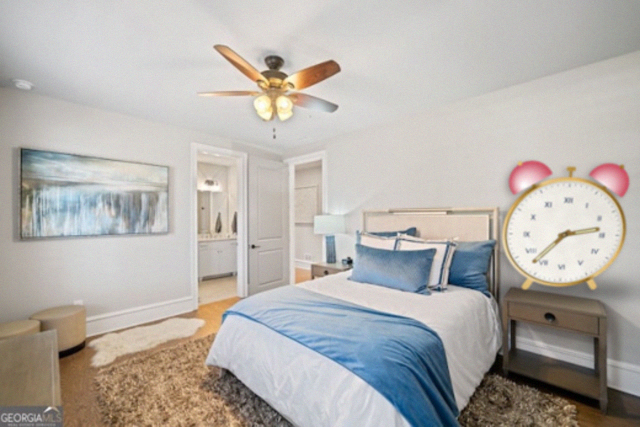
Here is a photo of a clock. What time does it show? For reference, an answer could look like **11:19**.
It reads **2:37**
